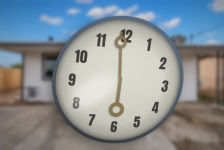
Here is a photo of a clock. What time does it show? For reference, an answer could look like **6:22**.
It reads **5:59**
